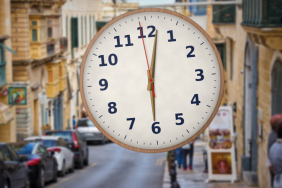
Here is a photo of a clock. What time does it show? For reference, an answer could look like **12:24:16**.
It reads **6:01:59**
